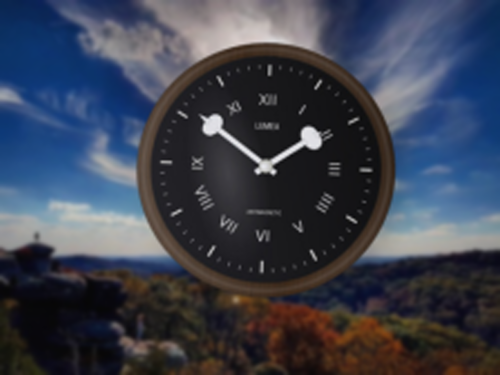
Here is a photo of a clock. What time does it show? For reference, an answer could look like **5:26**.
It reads **1:51**
